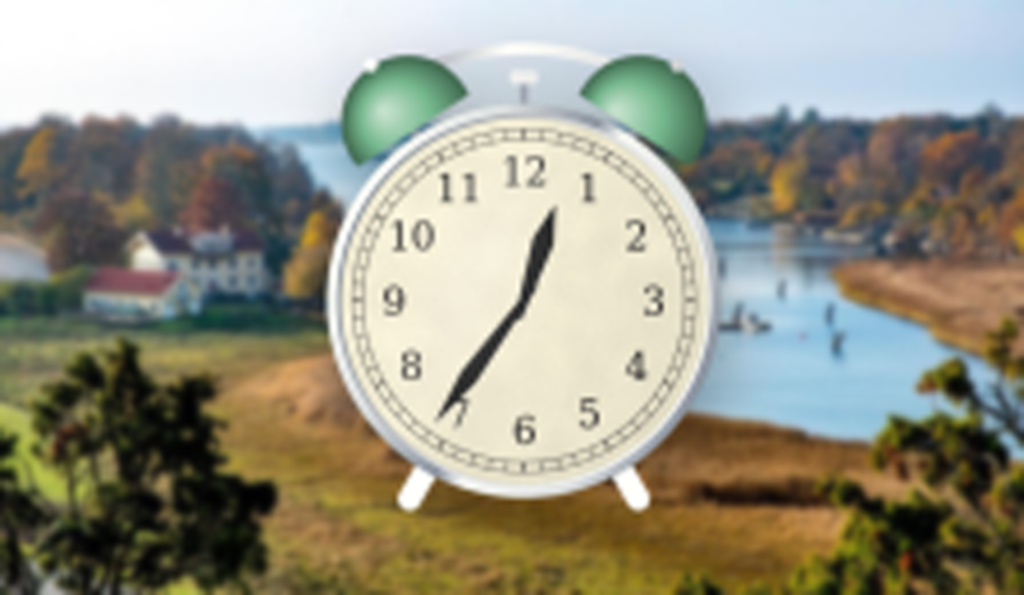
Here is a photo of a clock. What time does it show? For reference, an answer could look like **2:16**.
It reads **12:36**
